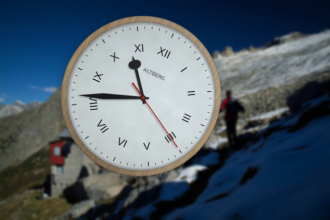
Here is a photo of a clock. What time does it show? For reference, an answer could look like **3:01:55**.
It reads **10:41:20**
